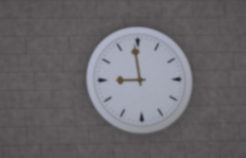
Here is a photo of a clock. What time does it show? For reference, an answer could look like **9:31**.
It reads **8:59**
